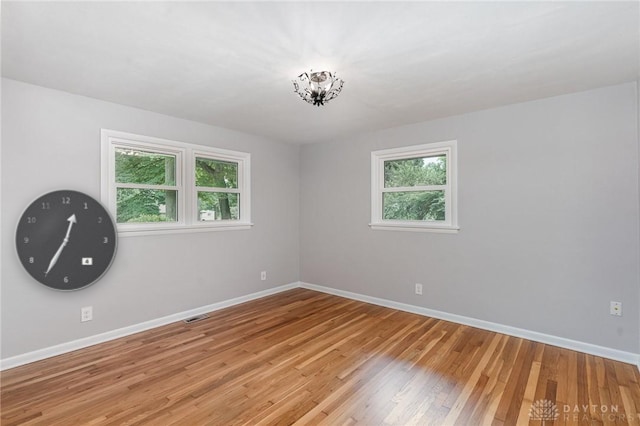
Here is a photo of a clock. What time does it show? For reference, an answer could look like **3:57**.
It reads **12:35**
